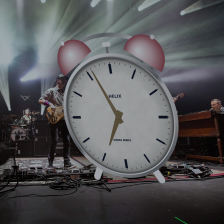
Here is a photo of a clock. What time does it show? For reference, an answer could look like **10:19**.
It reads **6:56**
